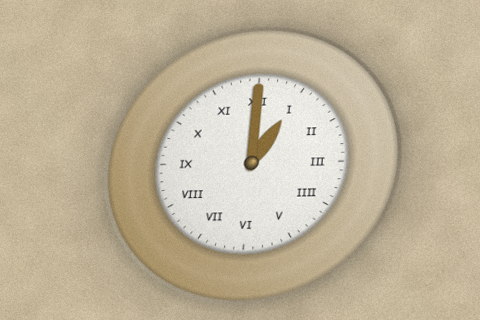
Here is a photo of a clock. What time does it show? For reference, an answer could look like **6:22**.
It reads **1:00**
